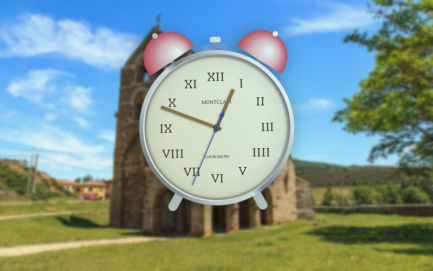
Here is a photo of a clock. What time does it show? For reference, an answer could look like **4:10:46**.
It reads **12:48:34**
